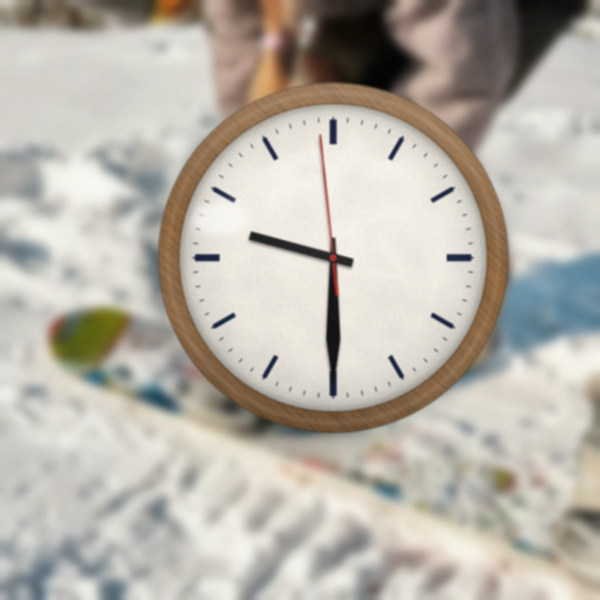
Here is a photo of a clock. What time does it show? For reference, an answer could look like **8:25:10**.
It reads **9:29:59**
